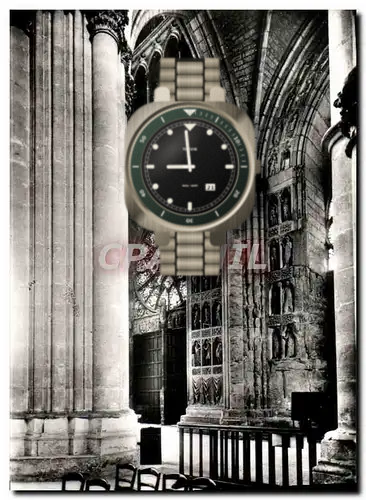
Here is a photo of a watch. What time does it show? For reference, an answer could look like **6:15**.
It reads **8:59**
